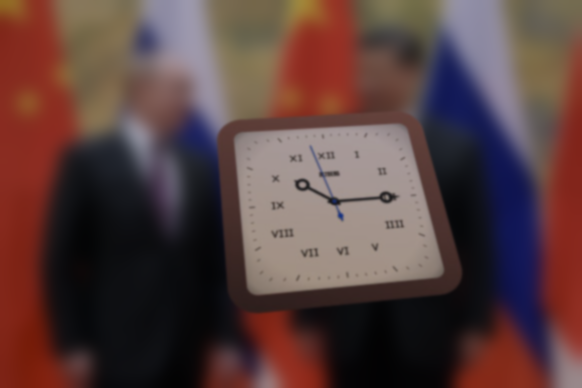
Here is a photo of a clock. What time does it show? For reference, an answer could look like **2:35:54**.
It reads **10:14:58**
